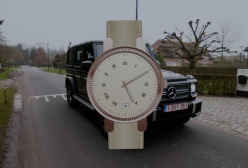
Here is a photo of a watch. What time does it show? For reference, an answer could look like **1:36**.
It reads **5:10**
